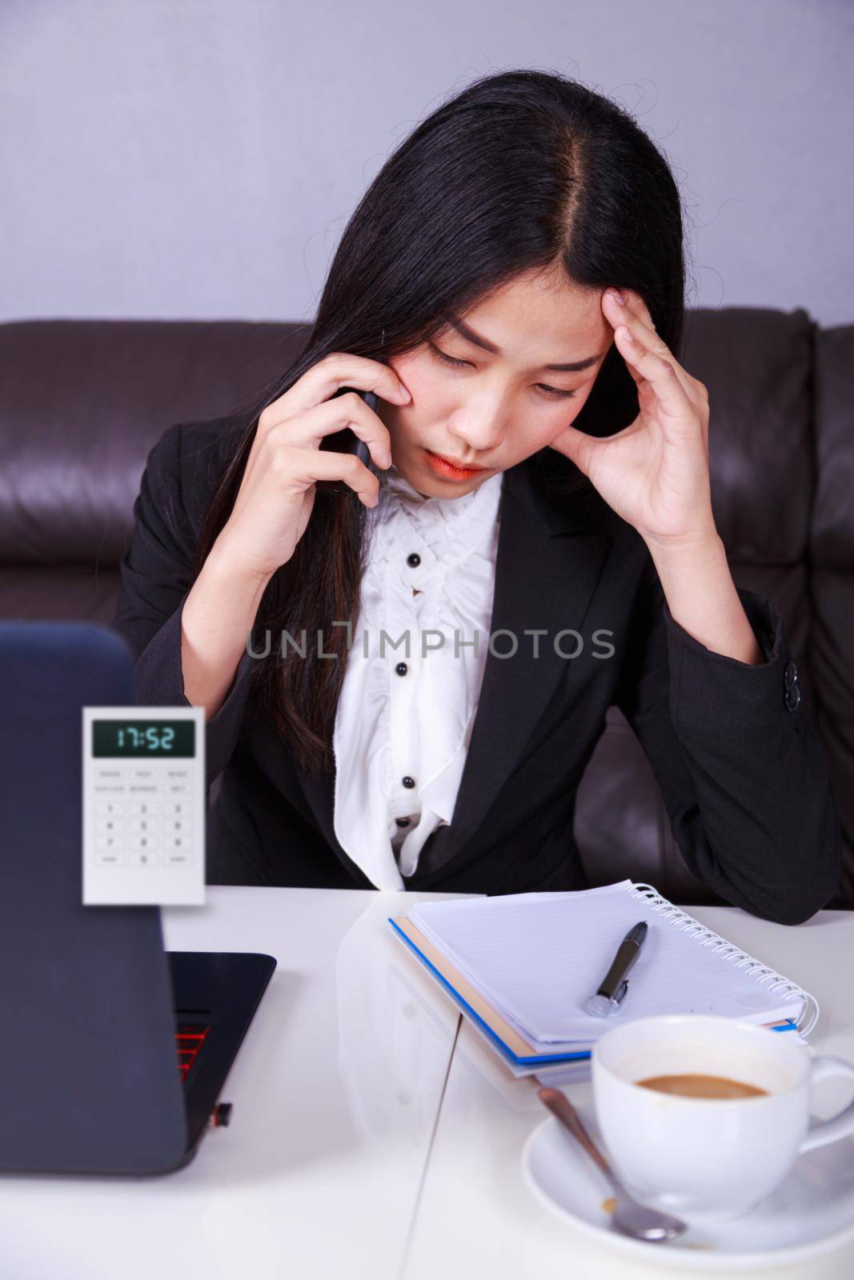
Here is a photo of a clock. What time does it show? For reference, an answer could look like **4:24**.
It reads **17:52**
